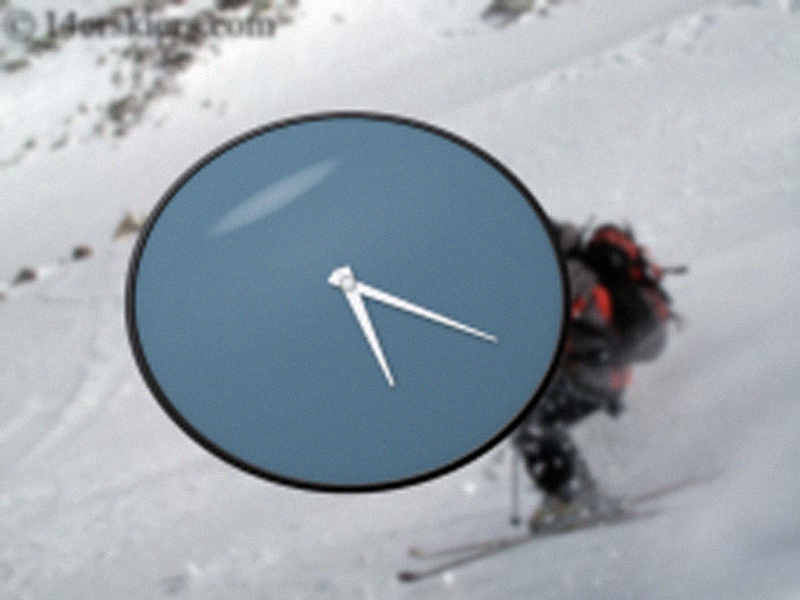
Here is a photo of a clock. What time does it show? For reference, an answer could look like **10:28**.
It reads **5:19**
